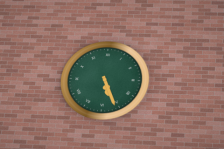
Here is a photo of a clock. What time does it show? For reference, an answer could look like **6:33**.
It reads **5:26**
